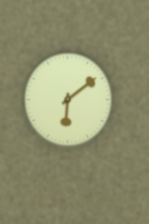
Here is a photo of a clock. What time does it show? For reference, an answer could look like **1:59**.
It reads **6:09**
